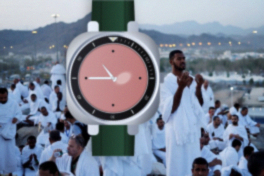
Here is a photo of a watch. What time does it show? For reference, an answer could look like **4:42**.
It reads **10:45**
